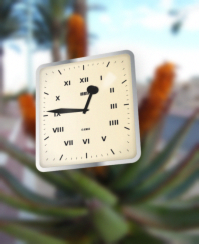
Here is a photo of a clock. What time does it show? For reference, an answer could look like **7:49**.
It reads **12:46**
